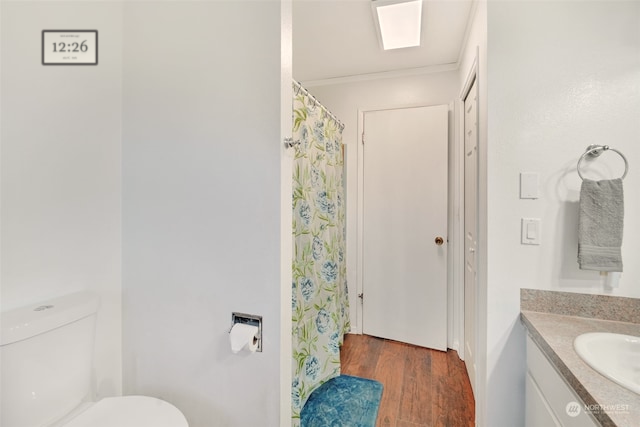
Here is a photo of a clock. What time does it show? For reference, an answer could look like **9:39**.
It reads **12:26**
